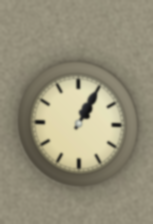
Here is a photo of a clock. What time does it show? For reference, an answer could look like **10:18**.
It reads **1:05**
